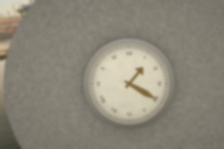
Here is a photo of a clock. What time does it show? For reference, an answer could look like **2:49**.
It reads **1:20**
